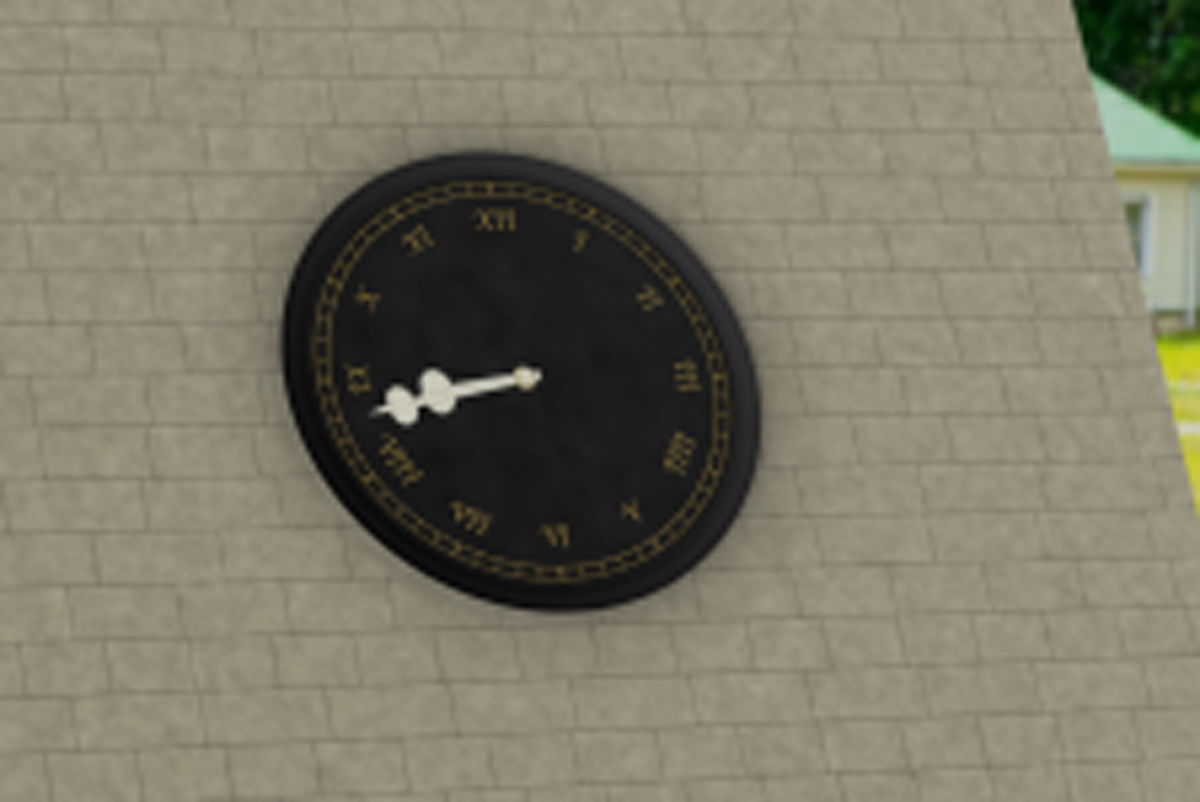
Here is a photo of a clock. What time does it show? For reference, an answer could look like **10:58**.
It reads **8:43**
